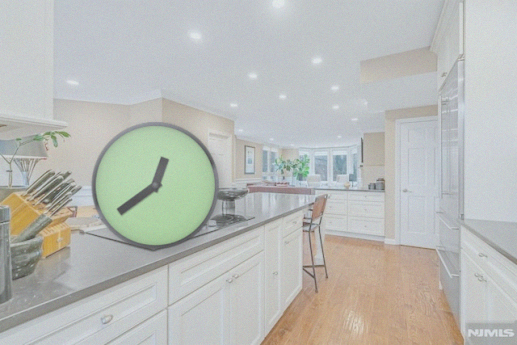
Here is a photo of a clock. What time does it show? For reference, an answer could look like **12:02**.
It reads **12:39**
